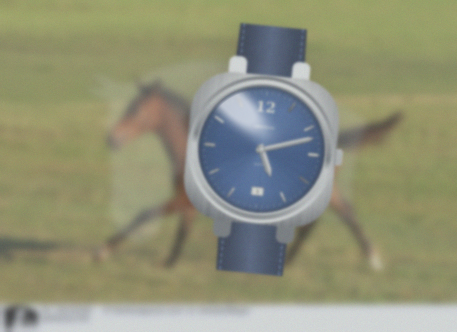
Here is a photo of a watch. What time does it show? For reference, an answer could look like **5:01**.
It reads **5:12**
